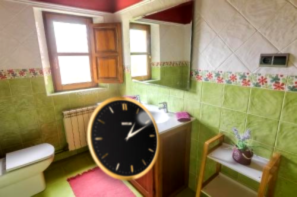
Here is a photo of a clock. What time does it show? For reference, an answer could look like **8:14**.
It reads **1:11**
